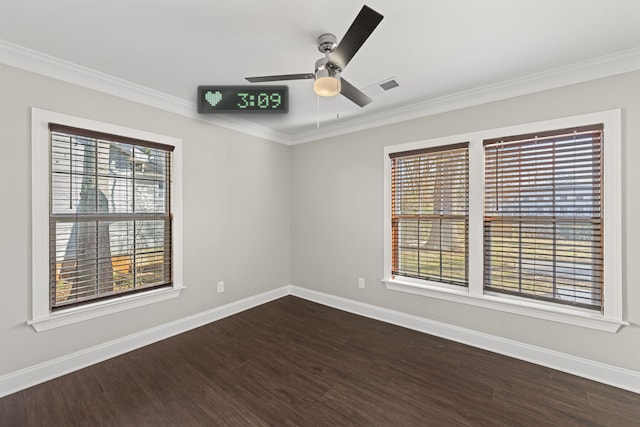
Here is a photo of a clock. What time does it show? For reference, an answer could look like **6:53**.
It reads **3:09**
